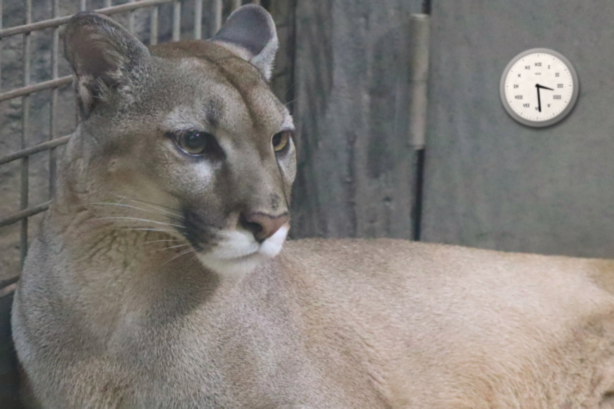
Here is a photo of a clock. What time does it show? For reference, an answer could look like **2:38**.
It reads **3:29**
